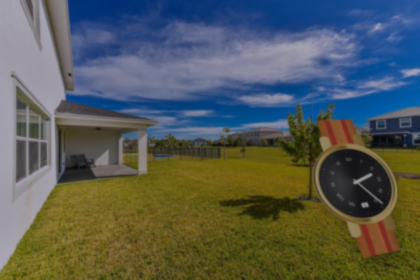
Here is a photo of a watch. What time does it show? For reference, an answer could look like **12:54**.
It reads **2:24**
